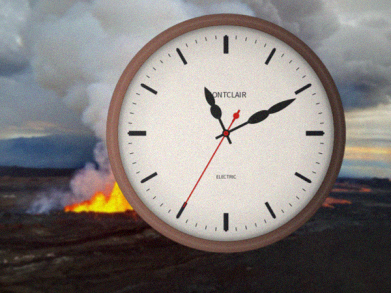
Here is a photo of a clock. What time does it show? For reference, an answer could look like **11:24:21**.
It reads **11:10:35**
